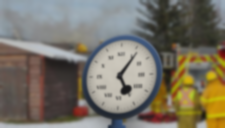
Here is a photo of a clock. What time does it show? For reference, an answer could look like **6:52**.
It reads **5:06**
